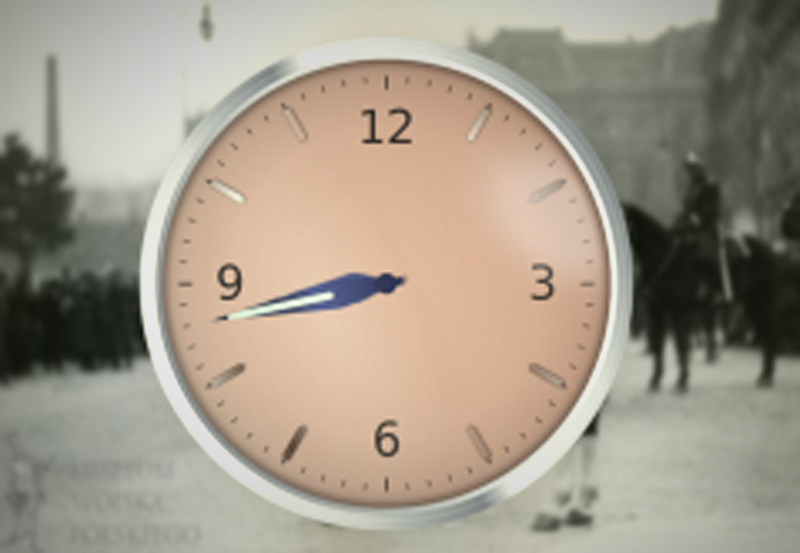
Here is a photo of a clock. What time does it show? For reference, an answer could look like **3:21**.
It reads **8:43**
